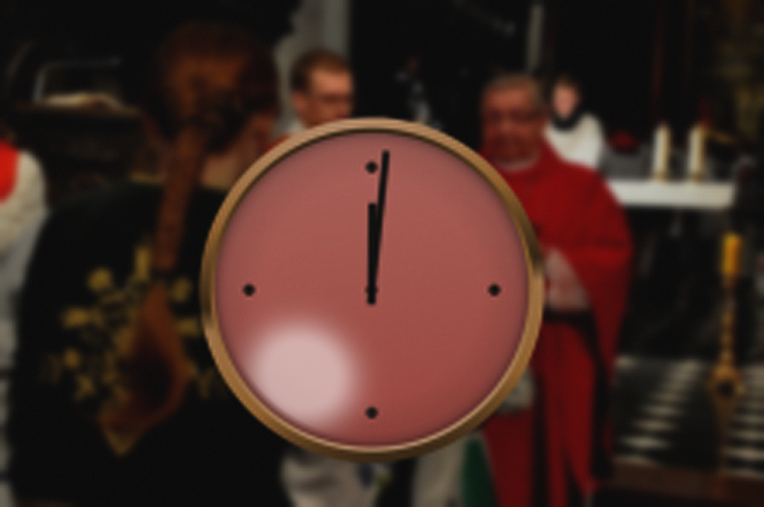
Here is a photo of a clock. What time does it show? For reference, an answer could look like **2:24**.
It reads **12:01**
